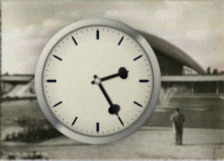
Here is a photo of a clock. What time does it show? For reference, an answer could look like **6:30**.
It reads **2:25**
